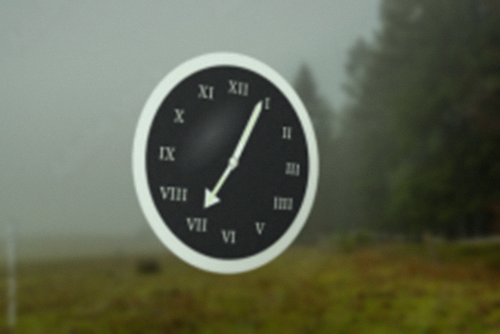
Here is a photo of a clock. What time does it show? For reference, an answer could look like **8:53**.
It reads **7:04**
